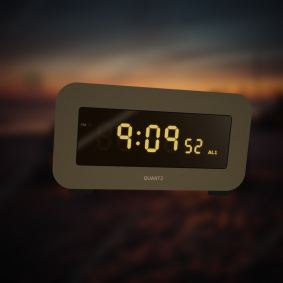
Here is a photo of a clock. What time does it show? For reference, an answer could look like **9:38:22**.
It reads **9:09:52**
